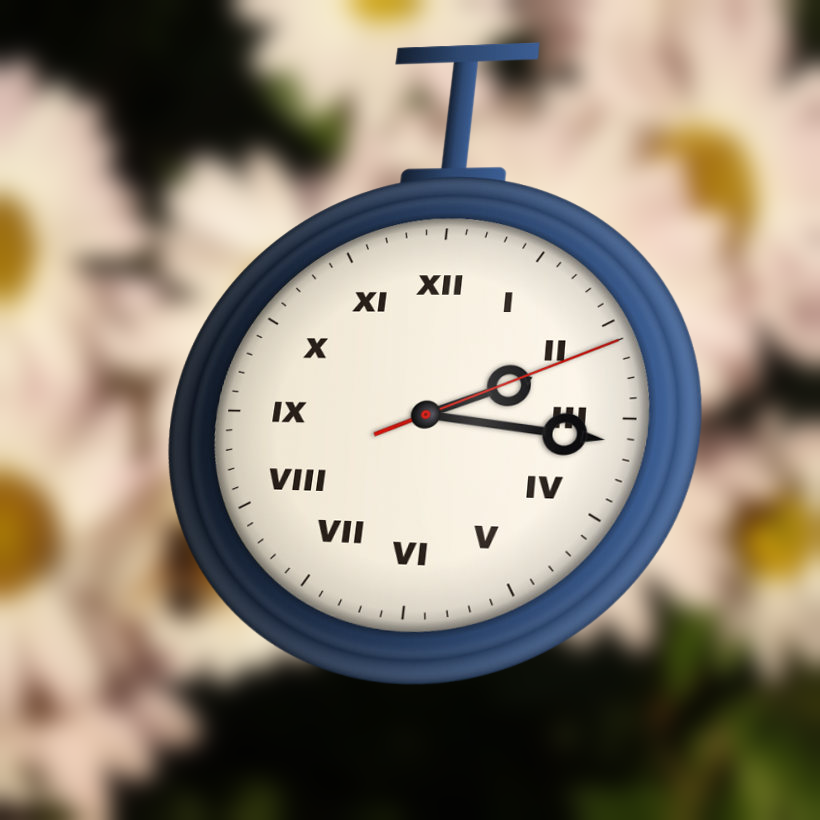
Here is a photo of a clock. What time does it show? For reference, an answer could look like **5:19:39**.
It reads **2:16:11**
